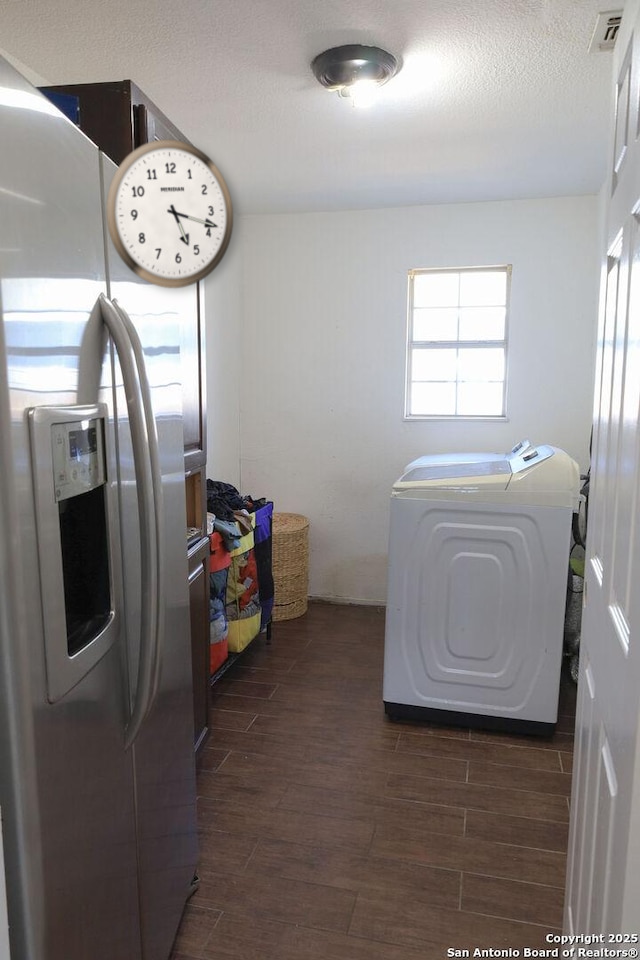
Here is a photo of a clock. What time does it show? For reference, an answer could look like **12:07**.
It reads **5:18**
